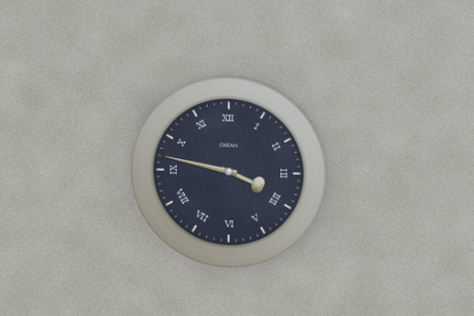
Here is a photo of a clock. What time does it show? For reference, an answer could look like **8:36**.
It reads **3:47**
